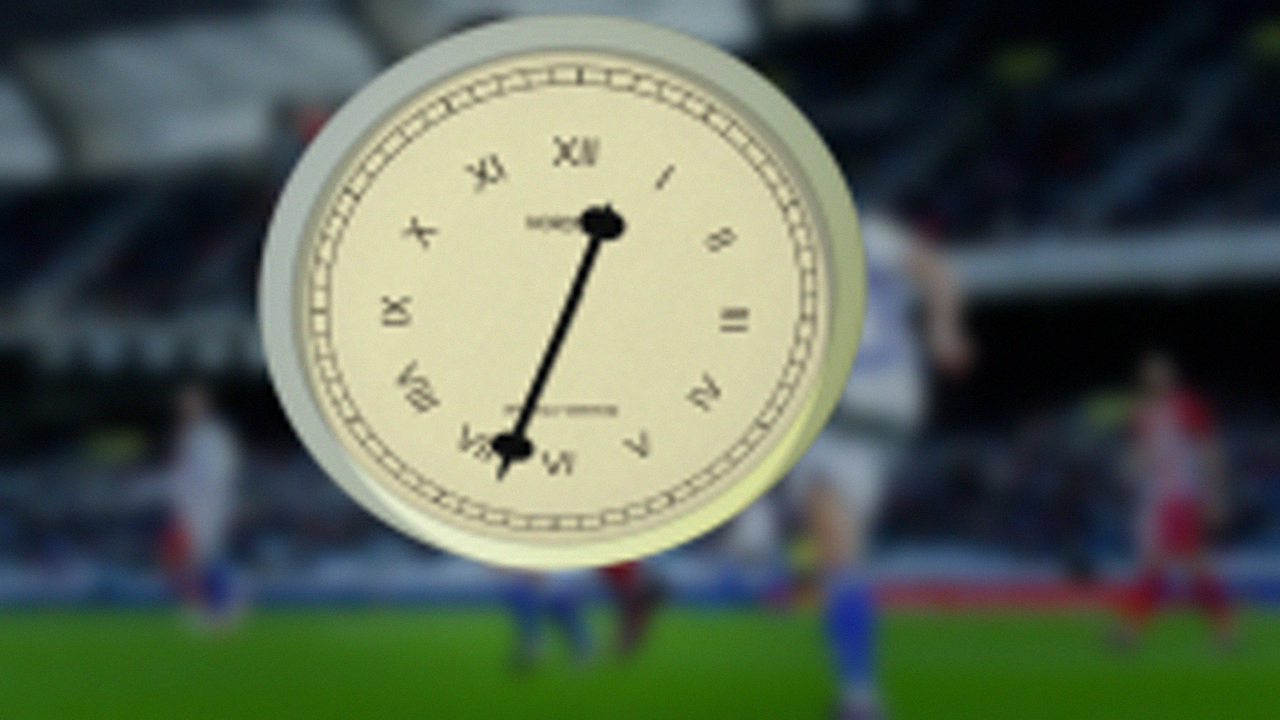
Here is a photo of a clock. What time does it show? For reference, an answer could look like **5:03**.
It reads **12:33**
